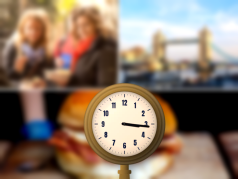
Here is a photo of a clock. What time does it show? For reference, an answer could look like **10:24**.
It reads **3:16**
